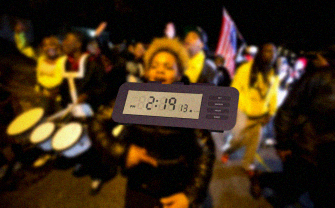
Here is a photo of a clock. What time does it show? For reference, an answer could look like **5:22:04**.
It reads **2:19:13**
